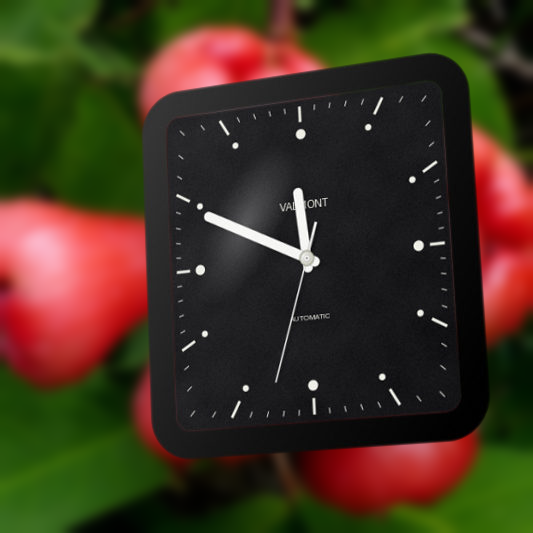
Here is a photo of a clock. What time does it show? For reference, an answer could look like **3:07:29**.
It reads **11:49:33**
